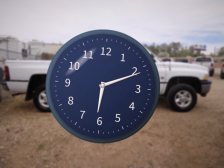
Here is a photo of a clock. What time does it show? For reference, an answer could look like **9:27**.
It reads **6:11**
